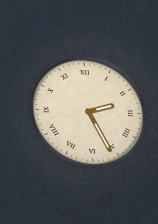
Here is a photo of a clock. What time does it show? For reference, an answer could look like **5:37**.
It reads **2:26**
